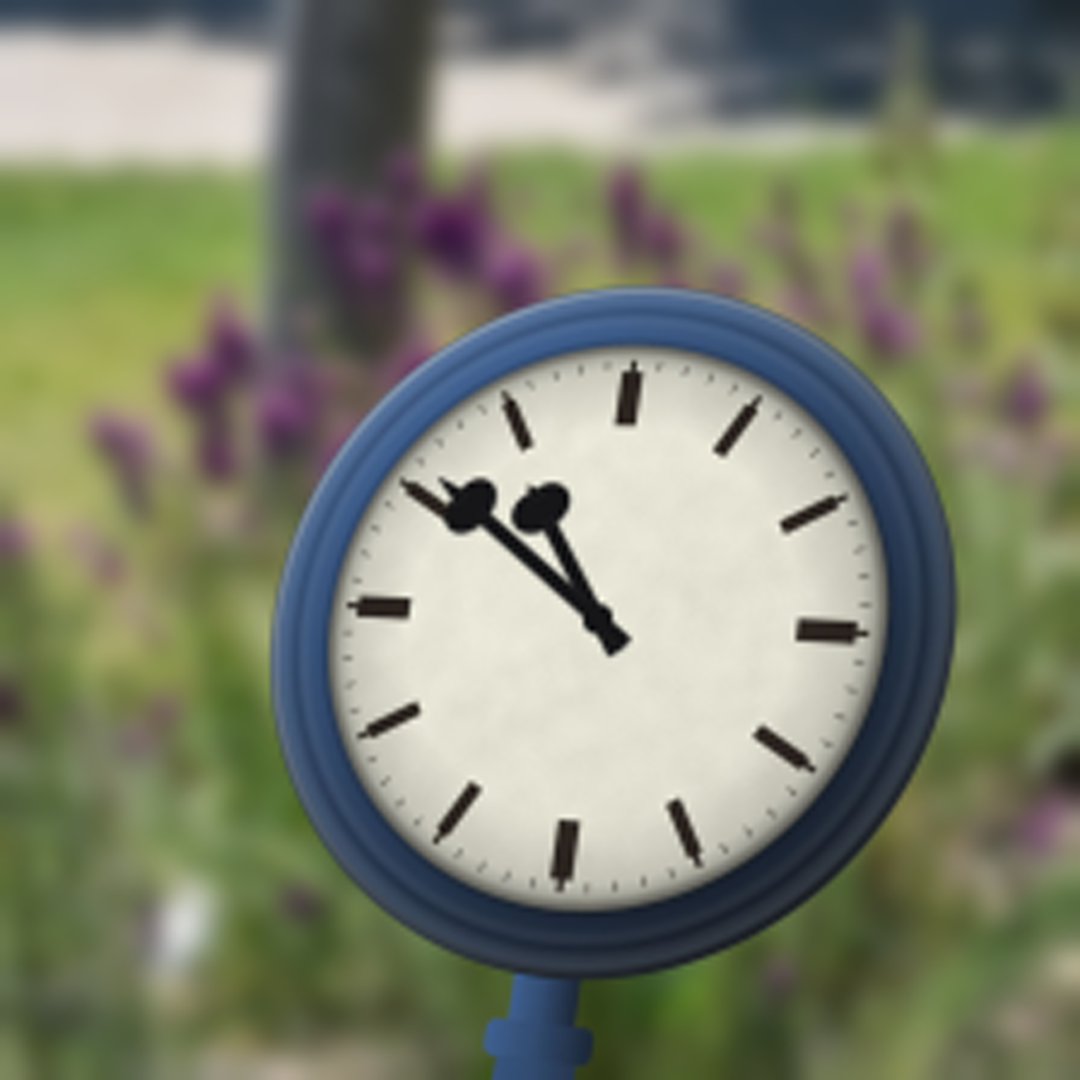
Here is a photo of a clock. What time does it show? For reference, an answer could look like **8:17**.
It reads **10:51**
